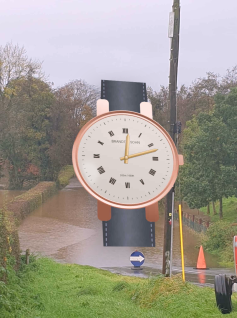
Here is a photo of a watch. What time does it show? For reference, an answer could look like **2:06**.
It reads **12:12**
